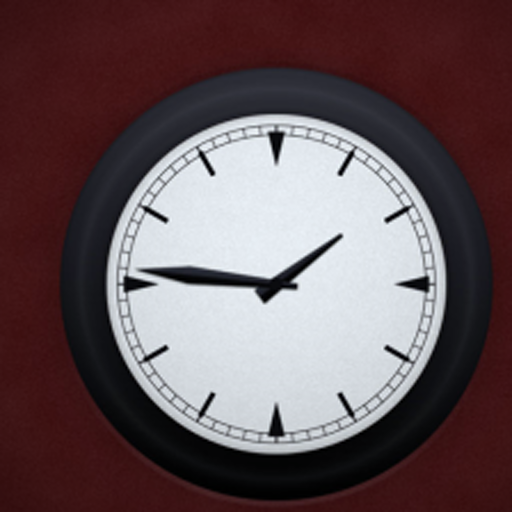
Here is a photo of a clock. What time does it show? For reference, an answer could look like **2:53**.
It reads **1:46**
